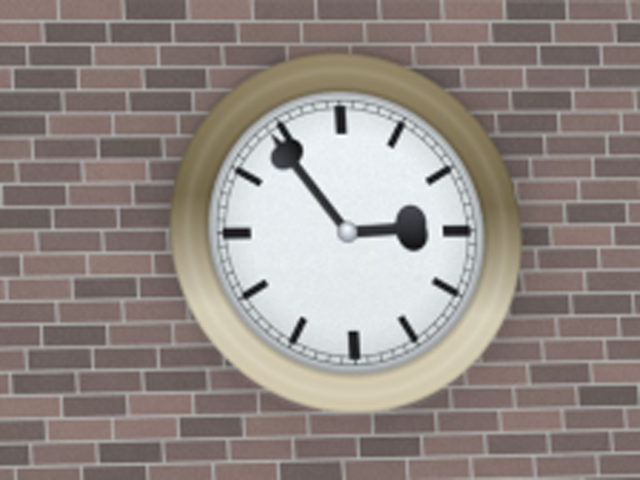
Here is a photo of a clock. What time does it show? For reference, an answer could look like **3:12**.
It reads **2:54**
